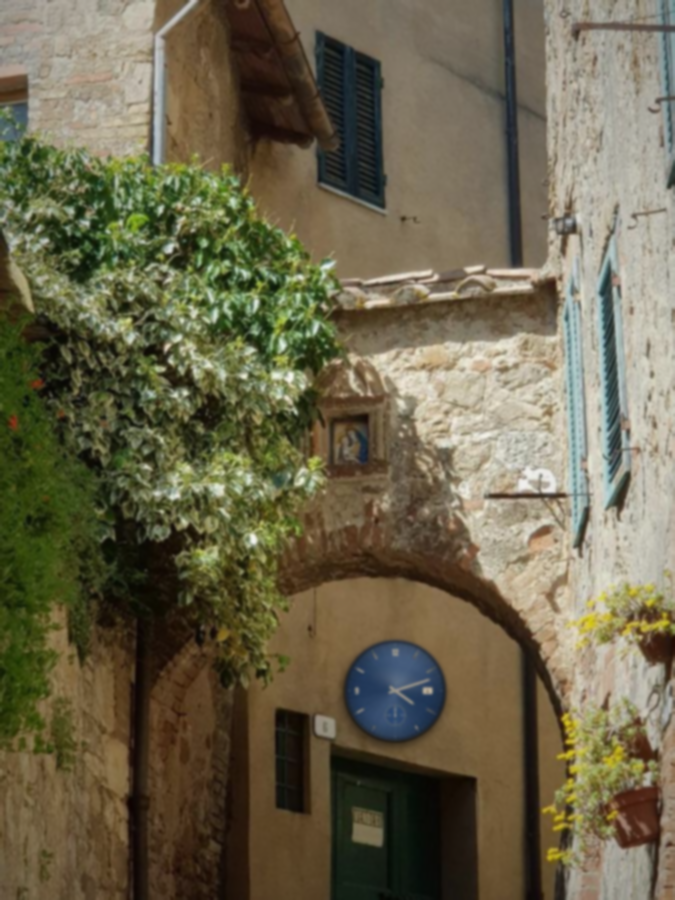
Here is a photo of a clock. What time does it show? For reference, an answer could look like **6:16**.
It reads **4:12**
